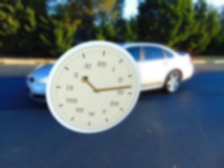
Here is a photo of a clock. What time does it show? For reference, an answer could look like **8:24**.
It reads **10:13**
